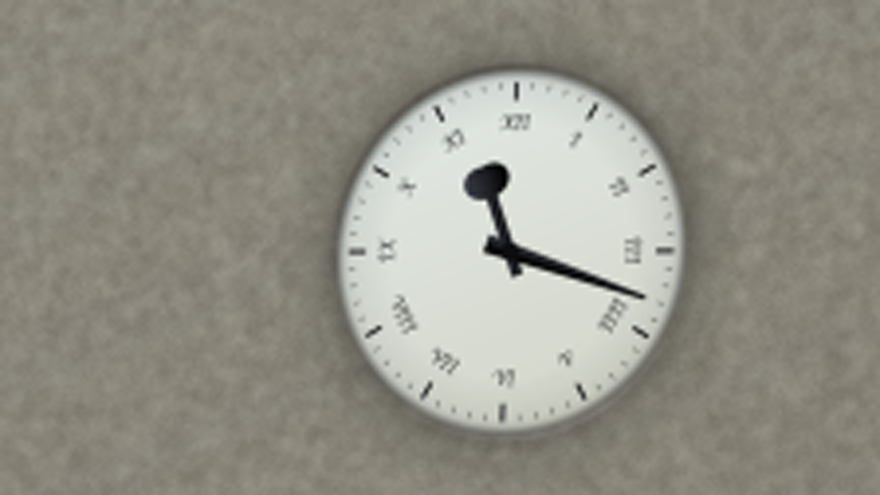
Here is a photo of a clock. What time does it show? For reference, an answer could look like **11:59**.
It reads **11:18**
